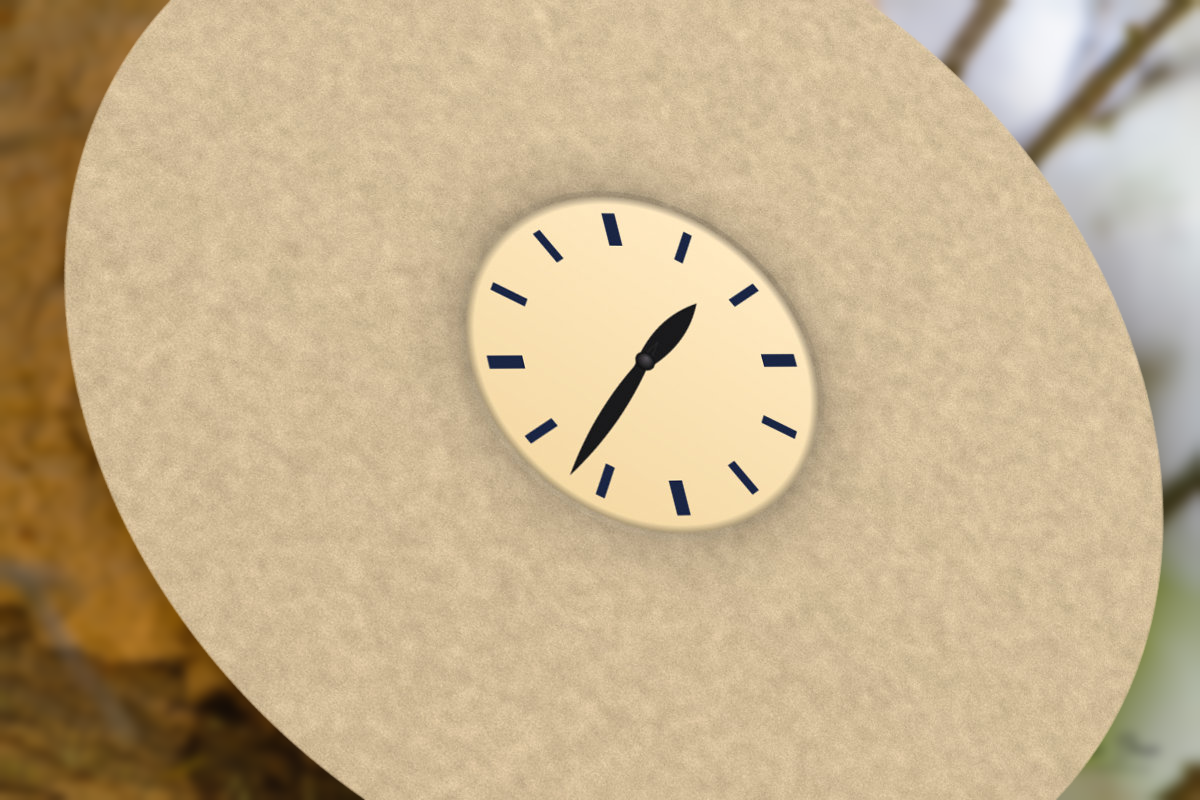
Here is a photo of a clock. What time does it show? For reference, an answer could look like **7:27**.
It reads **1:37**
